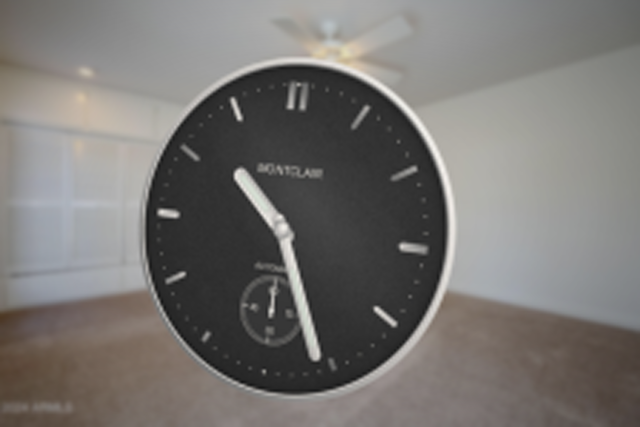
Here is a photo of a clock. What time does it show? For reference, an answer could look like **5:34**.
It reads **10:26**
